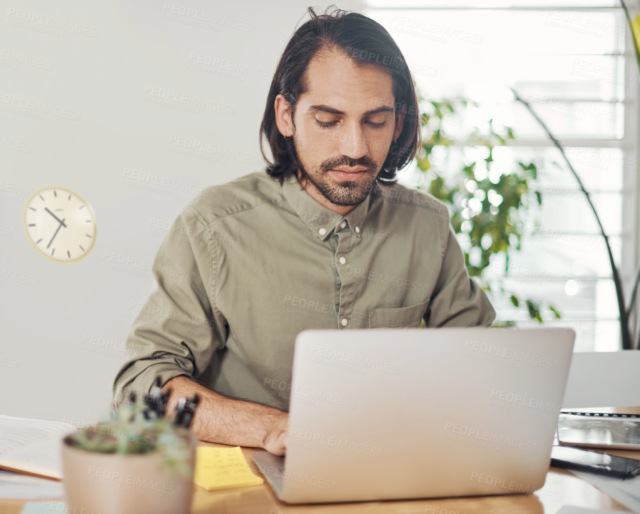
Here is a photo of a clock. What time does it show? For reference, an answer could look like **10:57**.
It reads **10:37**
